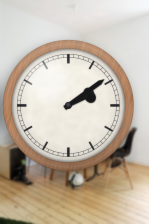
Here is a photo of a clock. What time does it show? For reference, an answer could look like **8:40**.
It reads **2:09**
